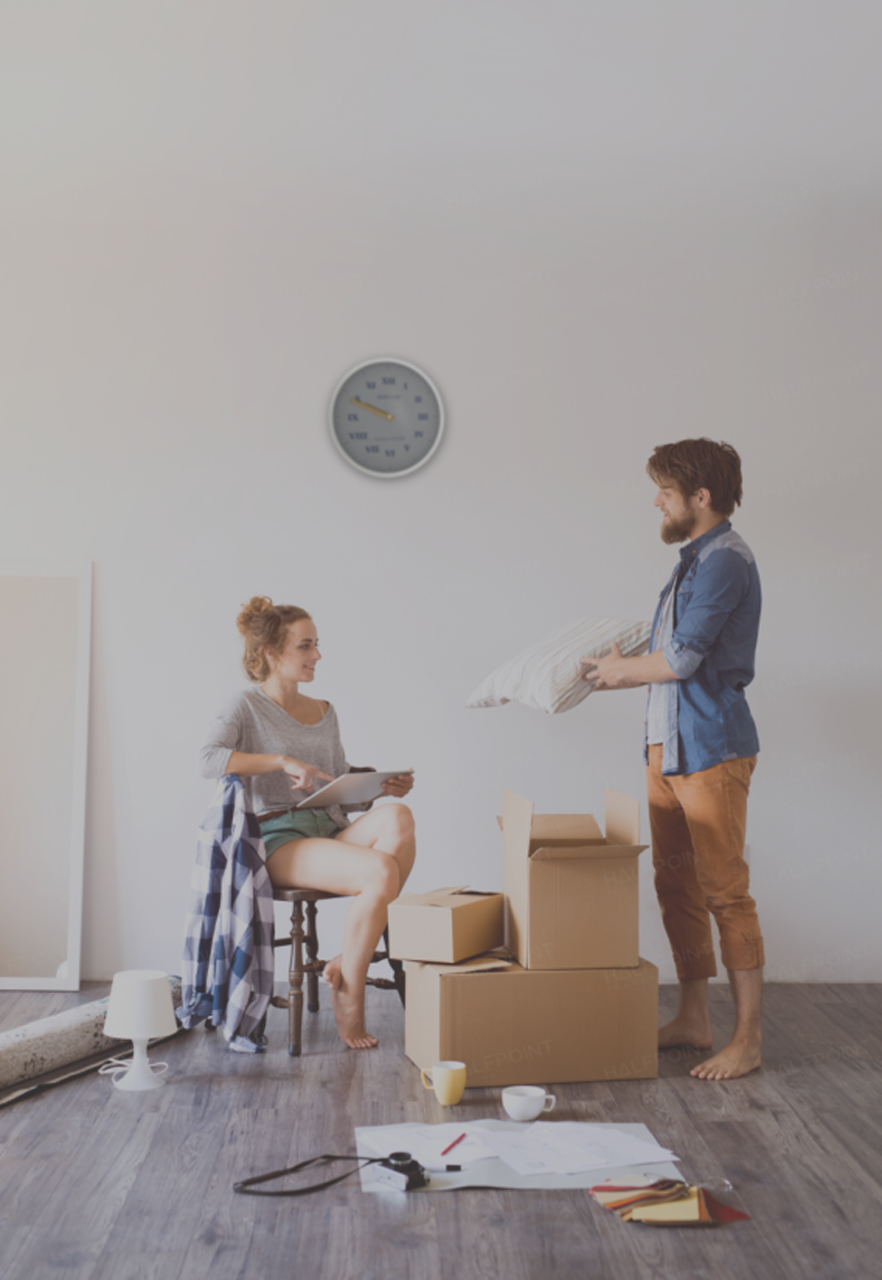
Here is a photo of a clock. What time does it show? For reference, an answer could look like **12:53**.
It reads **9:49**
